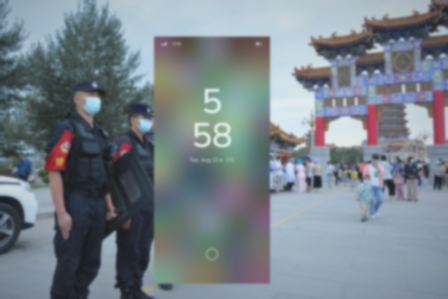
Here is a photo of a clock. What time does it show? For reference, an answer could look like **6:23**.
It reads **5:58**
